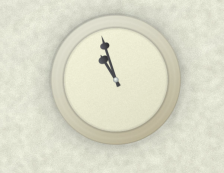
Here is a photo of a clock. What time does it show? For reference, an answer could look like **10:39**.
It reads **10:57**
